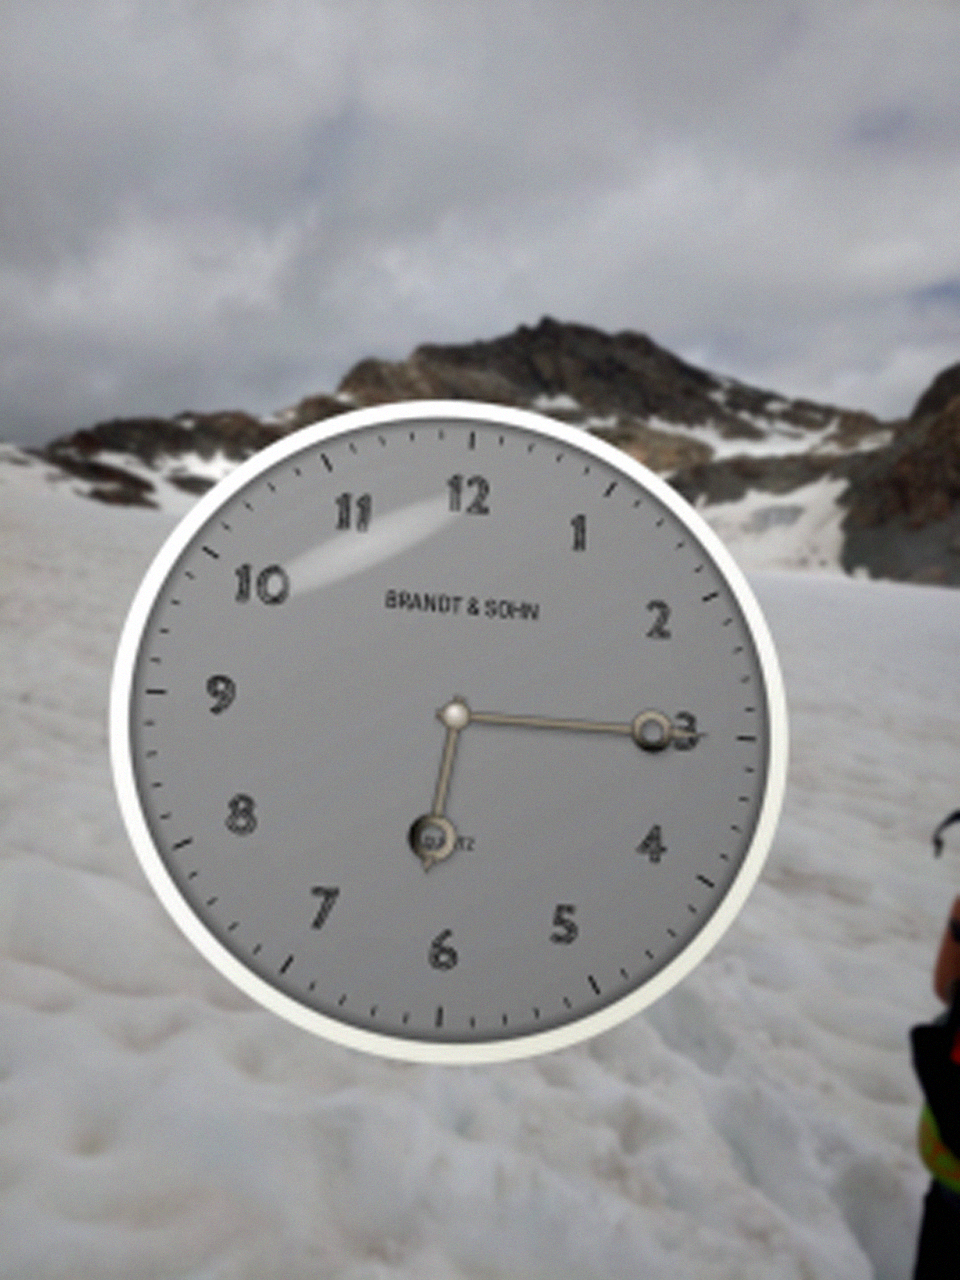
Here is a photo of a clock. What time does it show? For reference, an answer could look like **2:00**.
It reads **6:15**
